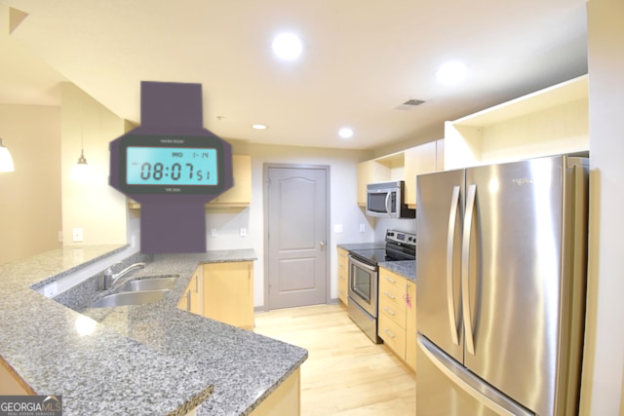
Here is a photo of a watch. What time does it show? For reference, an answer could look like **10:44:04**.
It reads **8:07:51**
